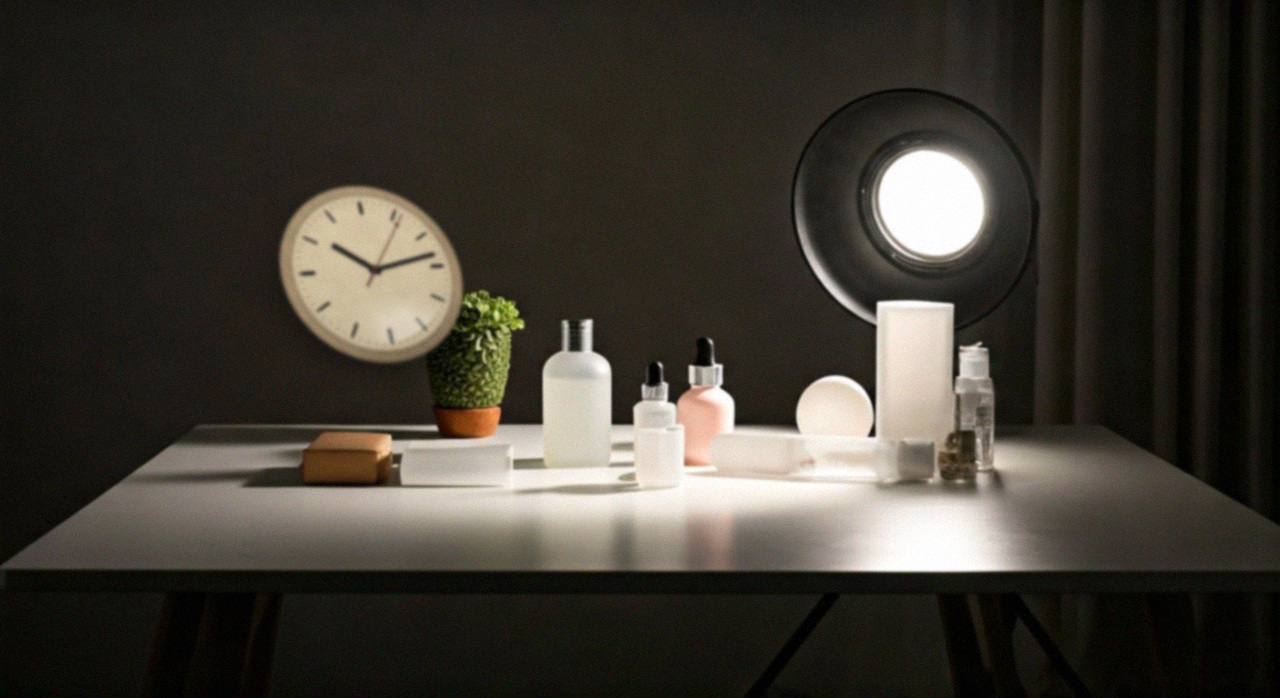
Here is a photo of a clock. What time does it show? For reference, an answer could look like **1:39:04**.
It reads **10:13:06**
